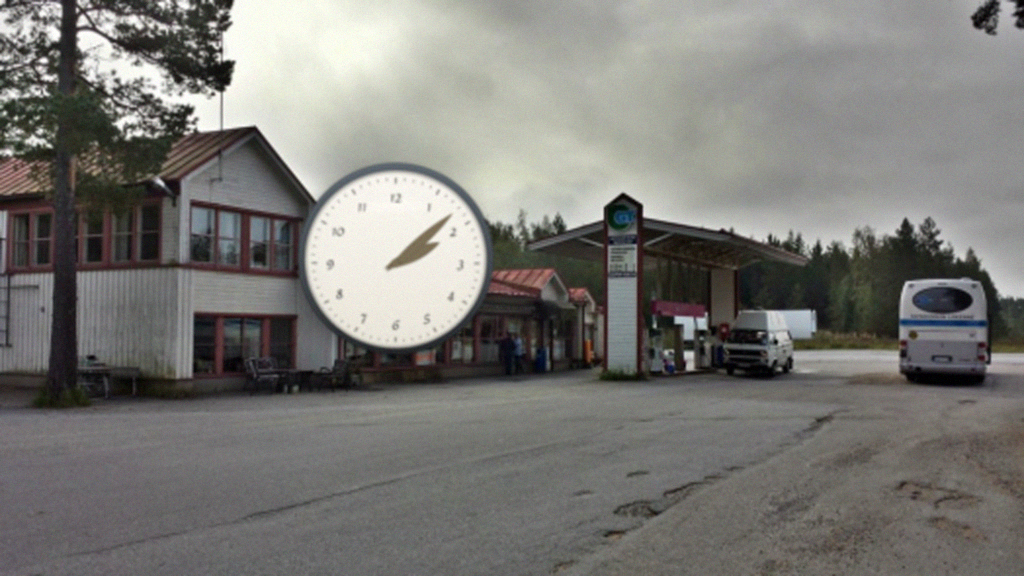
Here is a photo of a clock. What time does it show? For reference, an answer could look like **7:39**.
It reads **2:08**
